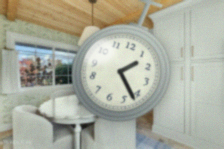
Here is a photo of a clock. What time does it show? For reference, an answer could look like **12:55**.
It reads **1:22**
